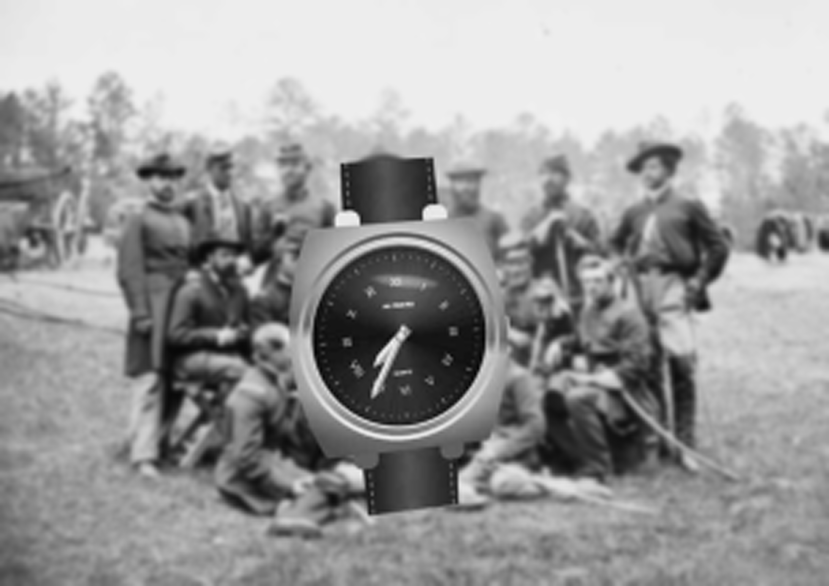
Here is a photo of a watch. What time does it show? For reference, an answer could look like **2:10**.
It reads **7:35**
